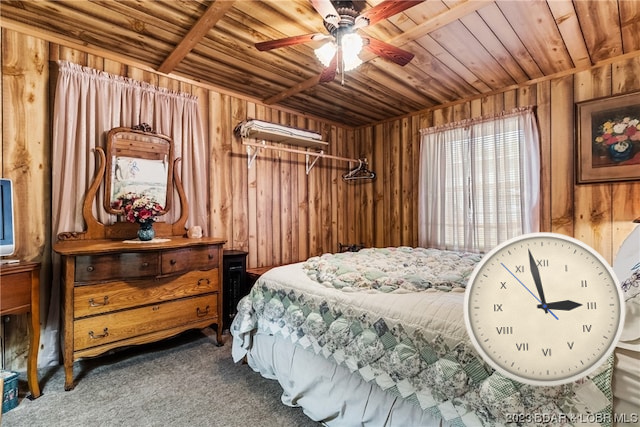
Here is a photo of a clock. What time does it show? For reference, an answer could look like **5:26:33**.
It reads **2:57:53**
